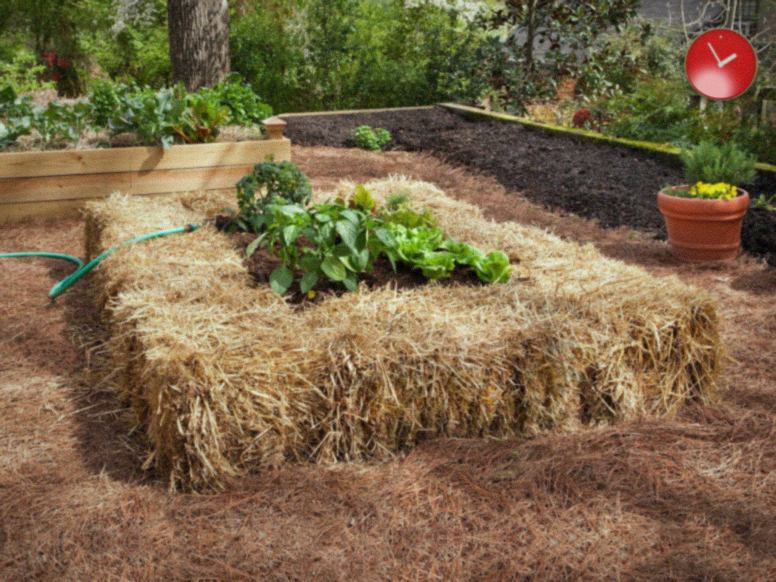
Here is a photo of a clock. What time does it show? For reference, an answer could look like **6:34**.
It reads **1:55**
